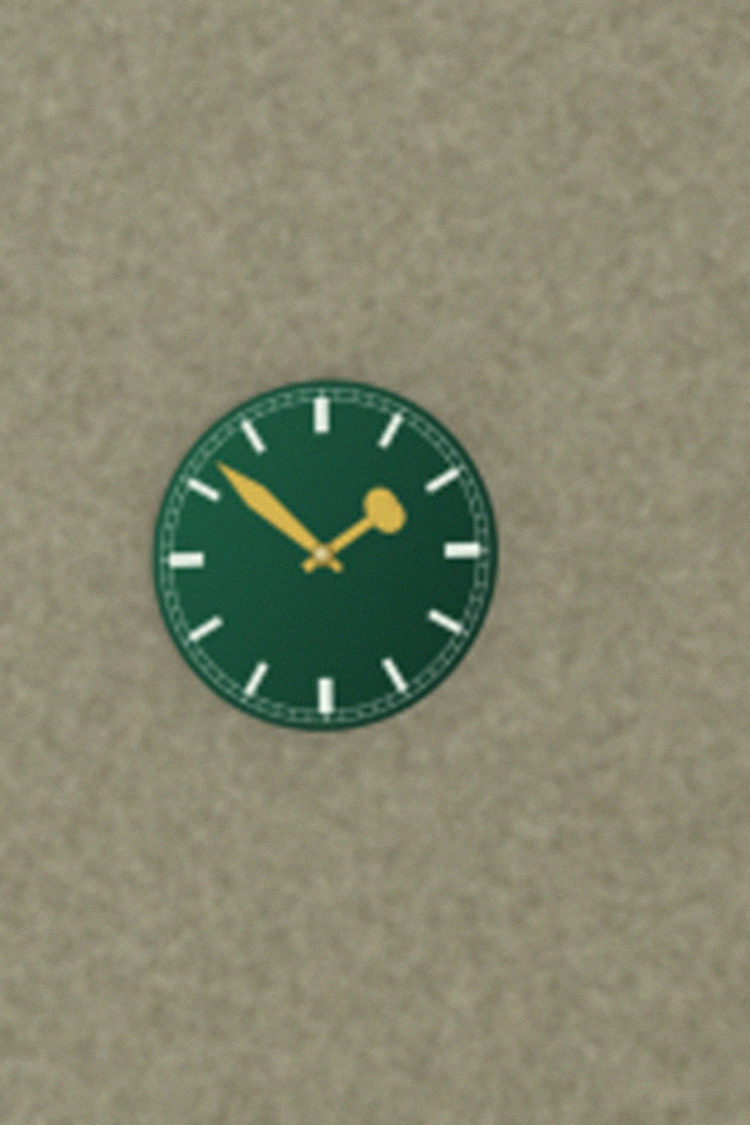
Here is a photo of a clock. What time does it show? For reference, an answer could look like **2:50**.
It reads **1:52**
